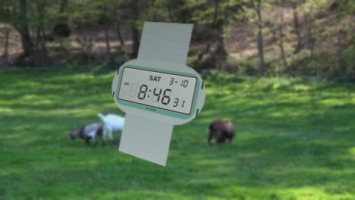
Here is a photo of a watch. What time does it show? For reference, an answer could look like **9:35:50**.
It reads **8:46:31**
